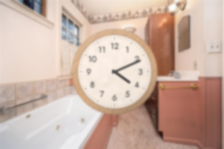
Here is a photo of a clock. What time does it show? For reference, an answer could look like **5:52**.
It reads **4:11**
